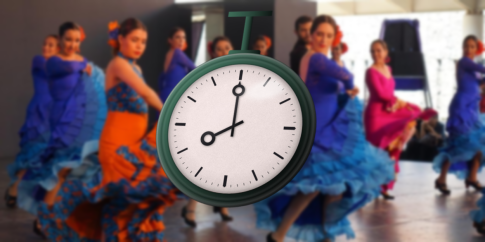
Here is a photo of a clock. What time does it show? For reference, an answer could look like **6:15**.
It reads **8:00**
